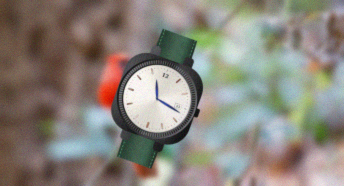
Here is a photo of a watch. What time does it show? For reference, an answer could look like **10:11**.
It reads **11:17**
